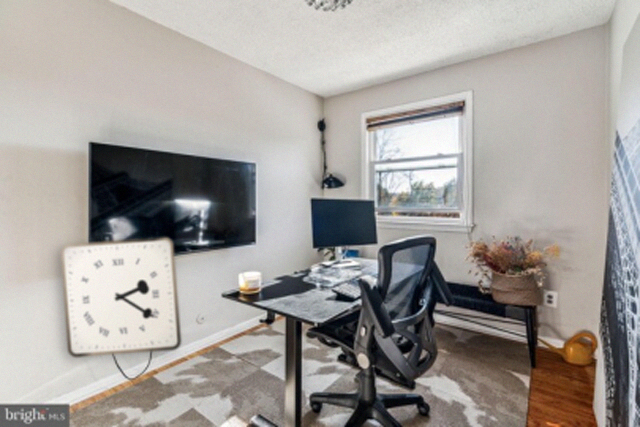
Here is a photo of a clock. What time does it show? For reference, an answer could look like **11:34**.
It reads **2:21**
